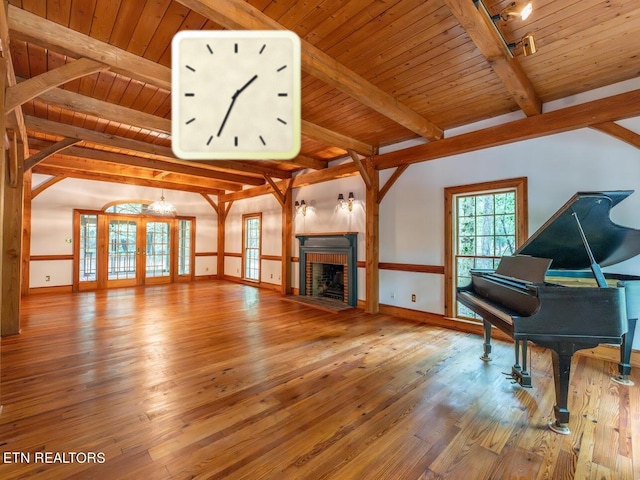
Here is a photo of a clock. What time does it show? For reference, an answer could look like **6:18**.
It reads **1:34**
